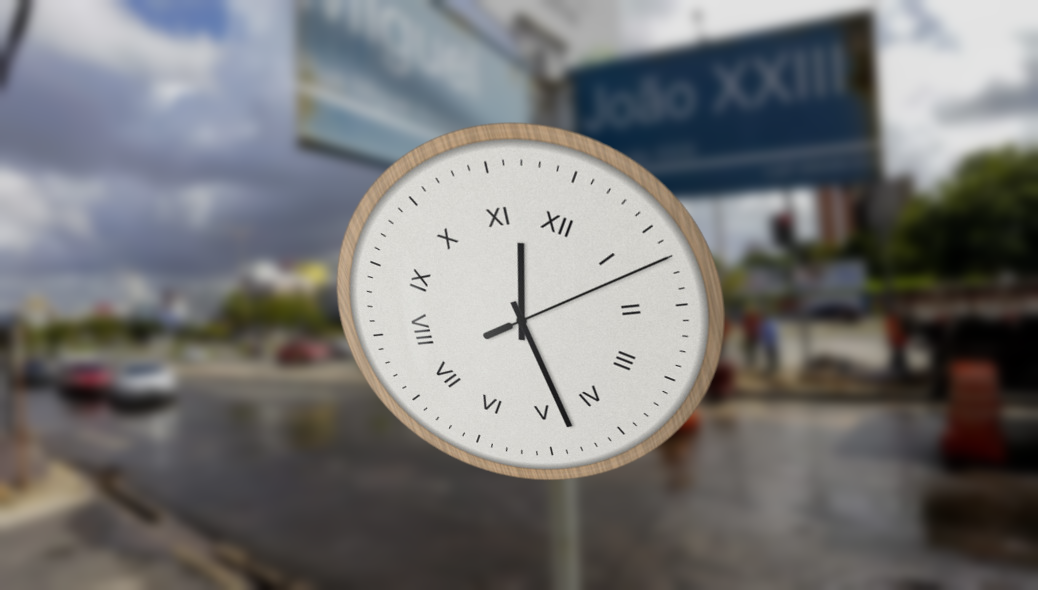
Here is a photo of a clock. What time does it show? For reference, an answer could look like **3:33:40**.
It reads **11:23:07**
